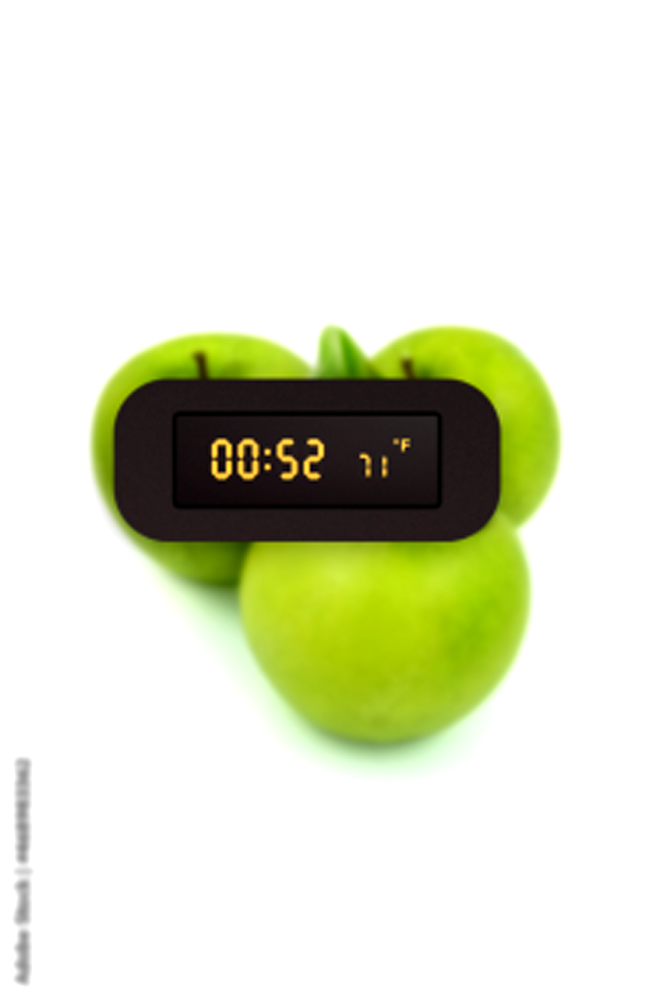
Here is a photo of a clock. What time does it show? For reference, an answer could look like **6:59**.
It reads **0:52**
